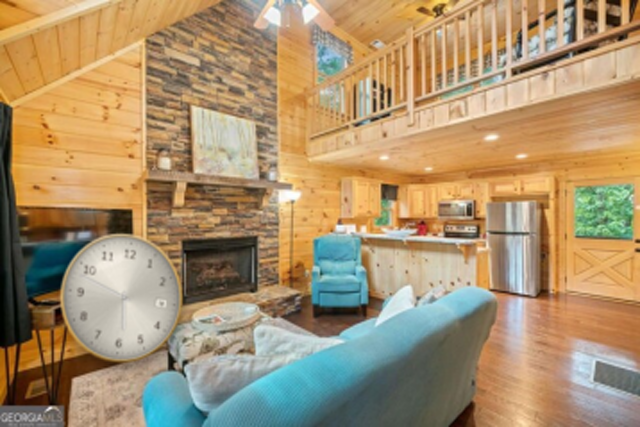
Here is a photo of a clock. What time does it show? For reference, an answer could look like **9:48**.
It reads **5:48**
